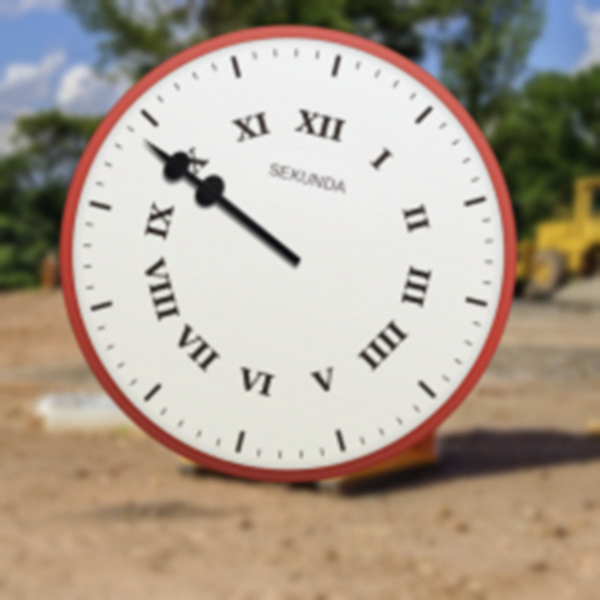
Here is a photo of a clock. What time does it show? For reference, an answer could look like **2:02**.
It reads **9:49**
